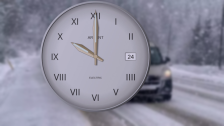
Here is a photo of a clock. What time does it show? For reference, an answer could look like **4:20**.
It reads **10:00**
